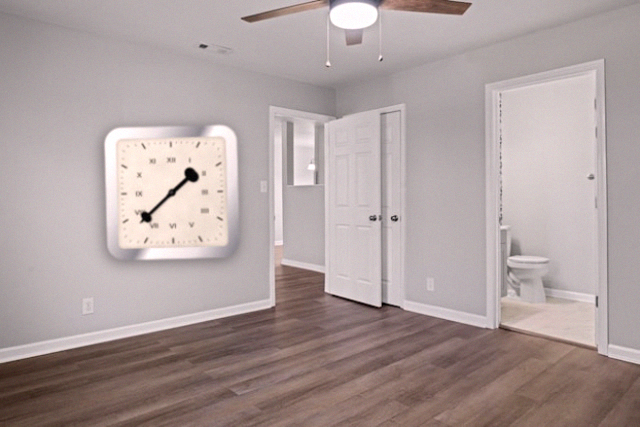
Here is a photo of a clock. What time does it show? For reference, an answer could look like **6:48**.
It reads **1:38**
